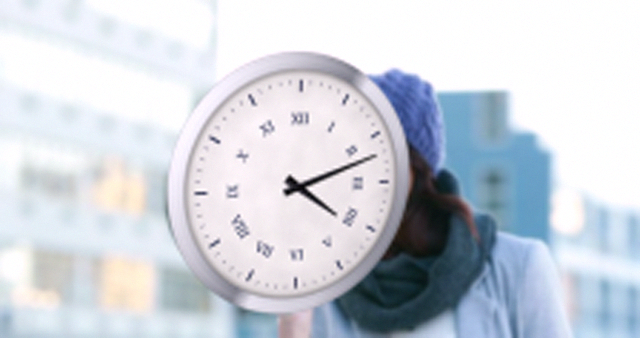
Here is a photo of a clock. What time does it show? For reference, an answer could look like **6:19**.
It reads **4:12**
